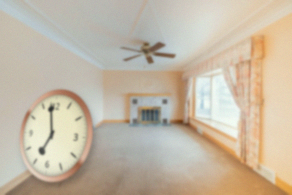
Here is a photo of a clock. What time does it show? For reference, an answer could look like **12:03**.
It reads **6:58**
